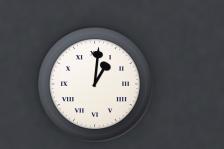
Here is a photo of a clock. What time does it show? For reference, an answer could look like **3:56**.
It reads **1:01**
